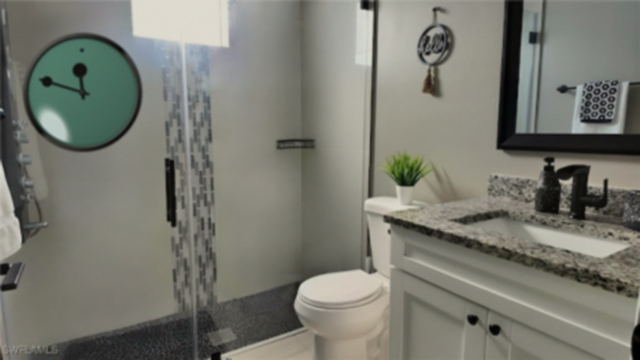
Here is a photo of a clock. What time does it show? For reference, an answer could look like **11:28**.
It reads **11:48**
